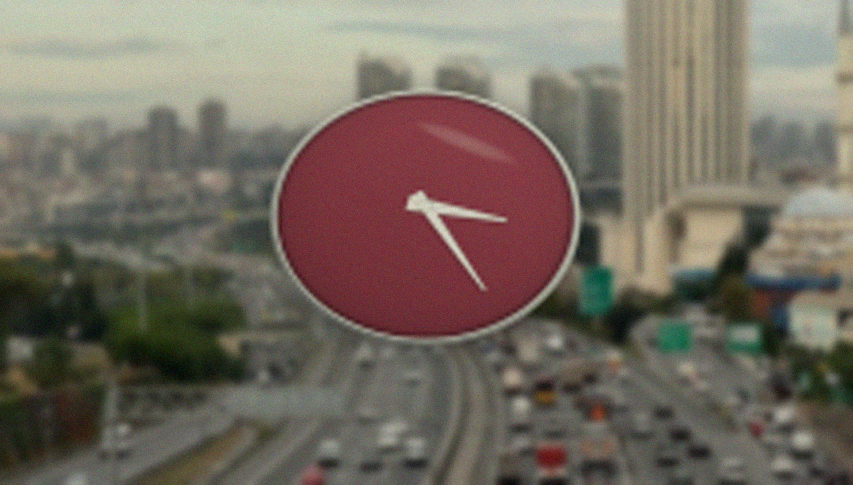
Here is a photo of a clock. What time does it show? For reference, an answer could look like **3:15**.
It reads **3:25**
